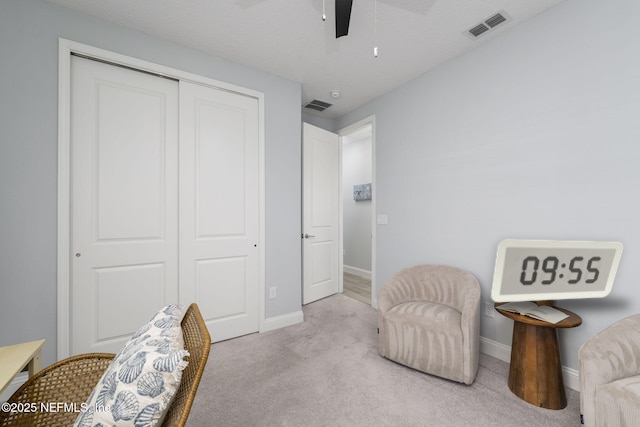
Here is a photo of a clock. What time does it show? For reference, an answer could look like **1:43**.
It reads **9:55**
